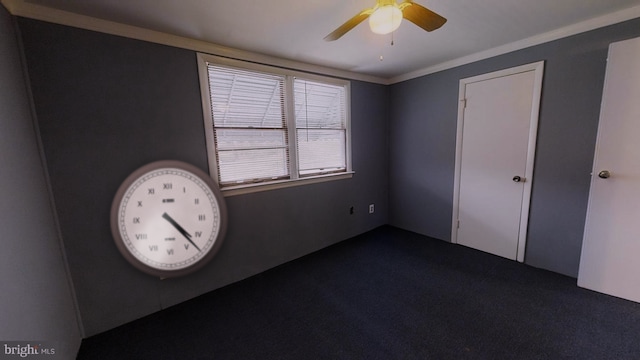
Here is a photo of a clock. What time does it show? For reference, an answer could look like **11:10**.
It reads **4:23**
